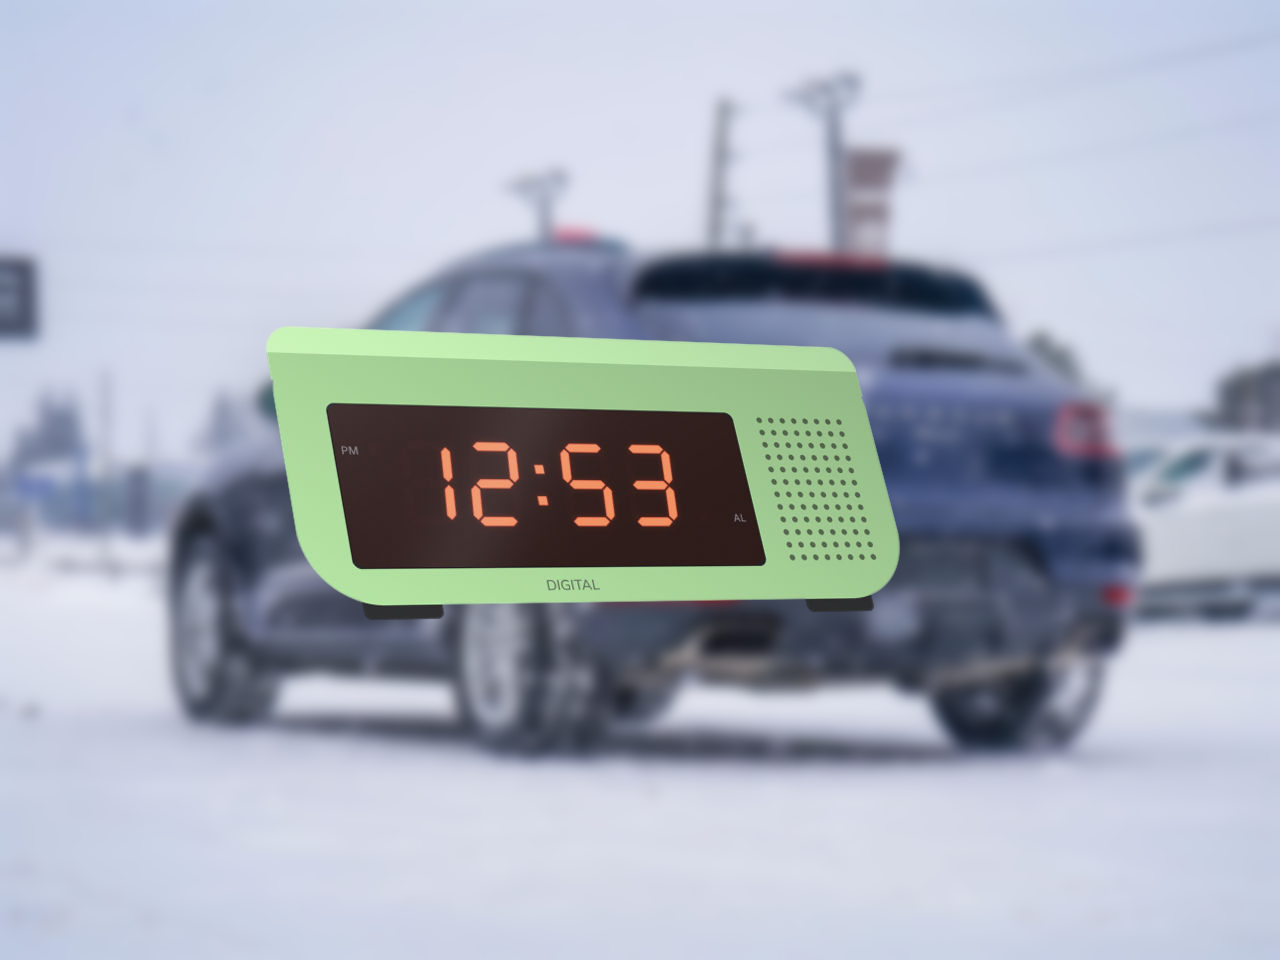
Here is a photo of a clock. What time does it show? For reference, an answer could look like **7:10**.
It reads **12:53**
